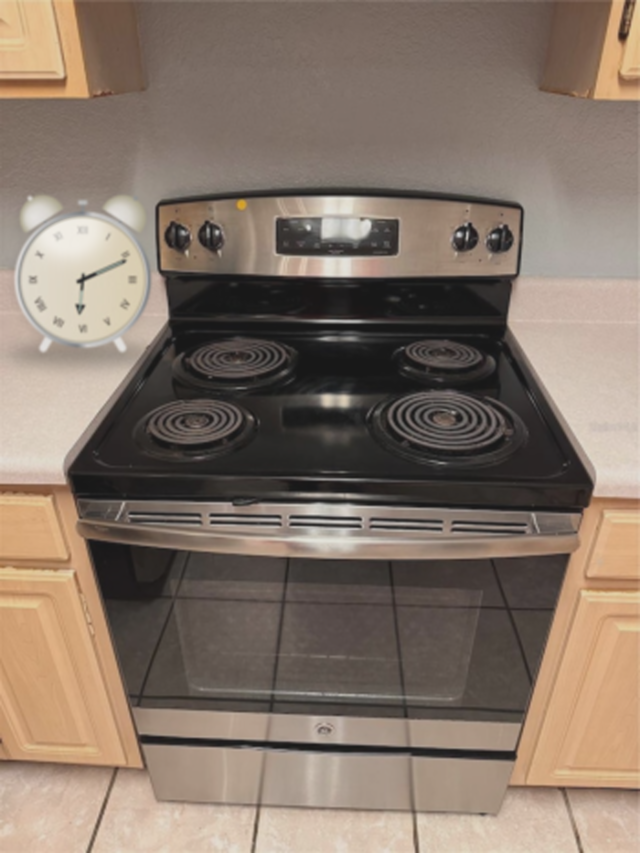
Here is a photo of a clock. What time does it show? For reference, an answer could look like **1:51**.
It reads **6:11**
